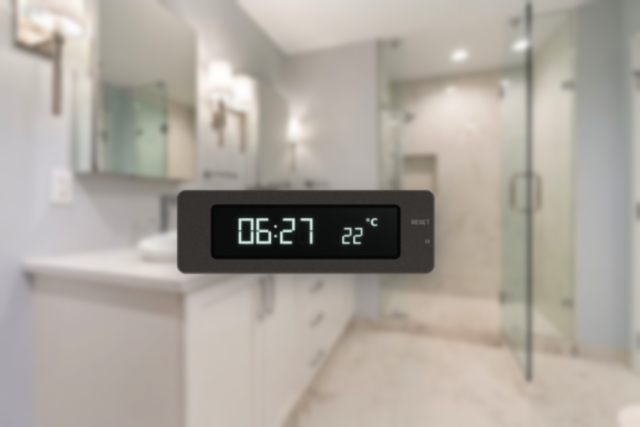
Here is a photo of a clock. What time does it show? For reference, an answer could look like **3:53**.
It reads **6:27**
